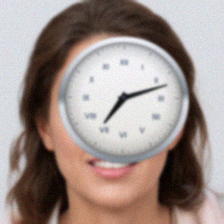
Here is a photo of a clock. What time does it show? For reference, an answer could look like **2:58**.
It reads **7:12**
